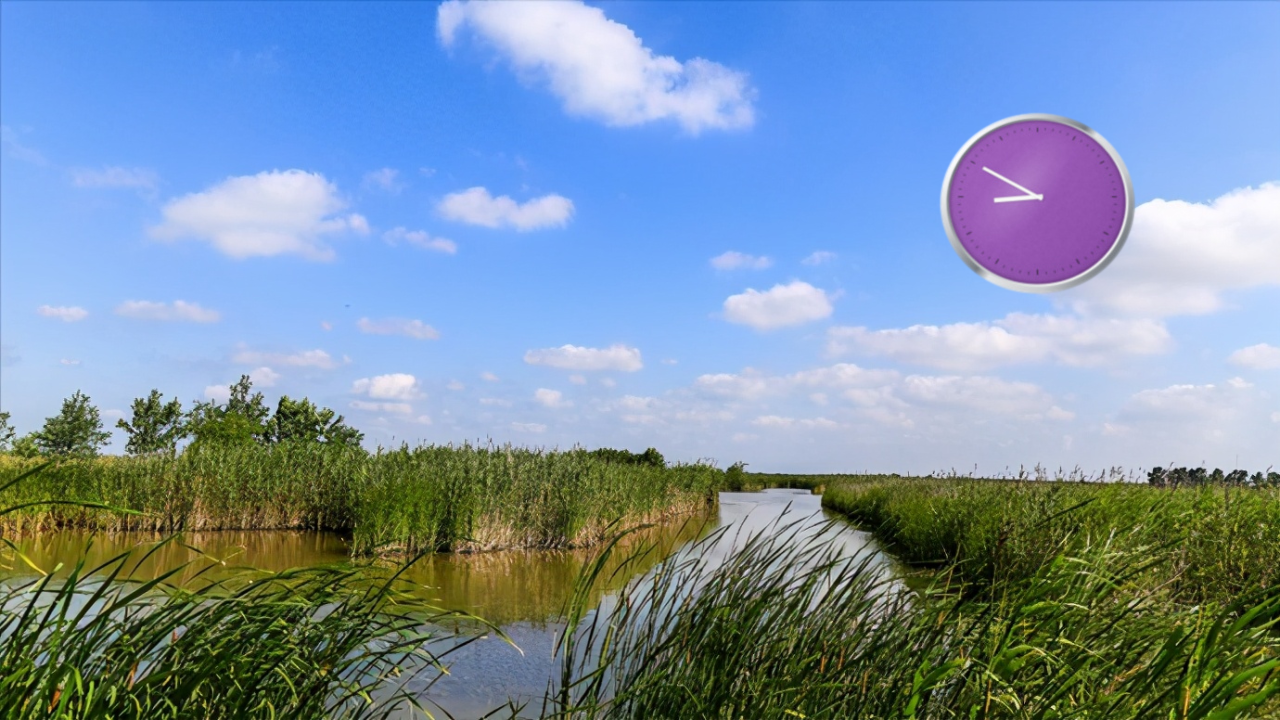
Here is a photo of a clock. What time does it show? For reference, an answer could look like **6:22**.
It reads **8:50**
